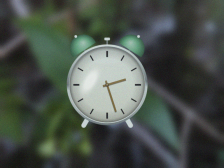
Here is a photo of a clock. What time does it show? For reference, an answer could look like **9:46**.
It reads **2:27**
